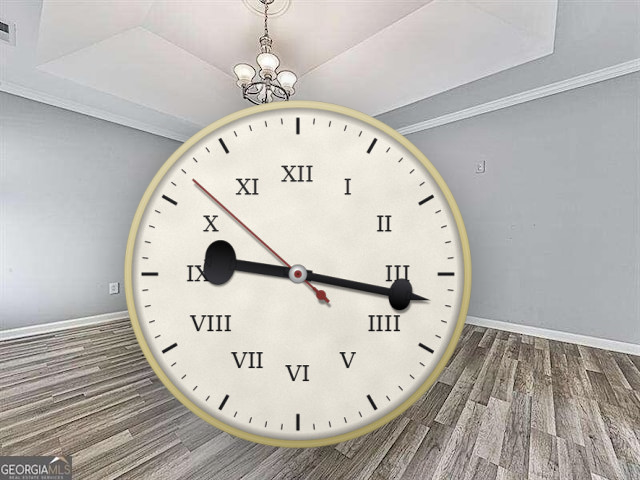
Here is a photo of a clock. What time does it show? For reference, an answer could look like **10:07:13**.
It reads **9:16:52**
